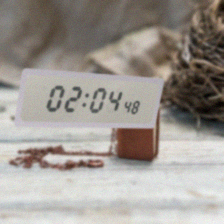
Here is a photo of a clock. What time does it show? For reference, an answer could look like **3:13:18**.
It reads **2:04:48**
